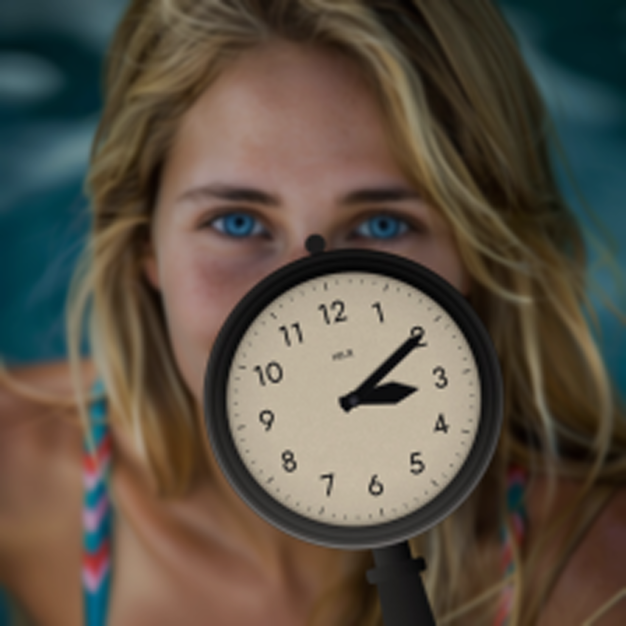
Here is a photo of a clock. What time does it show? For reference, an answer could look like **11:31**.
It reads **3:10**
